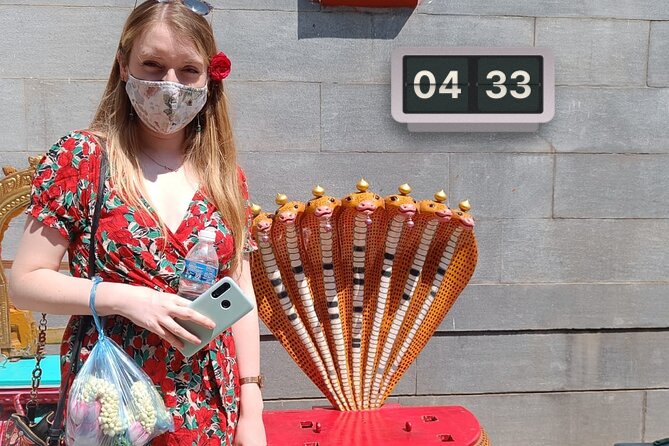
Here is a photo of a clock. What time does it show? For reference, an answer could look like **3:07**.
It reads **4:33**
